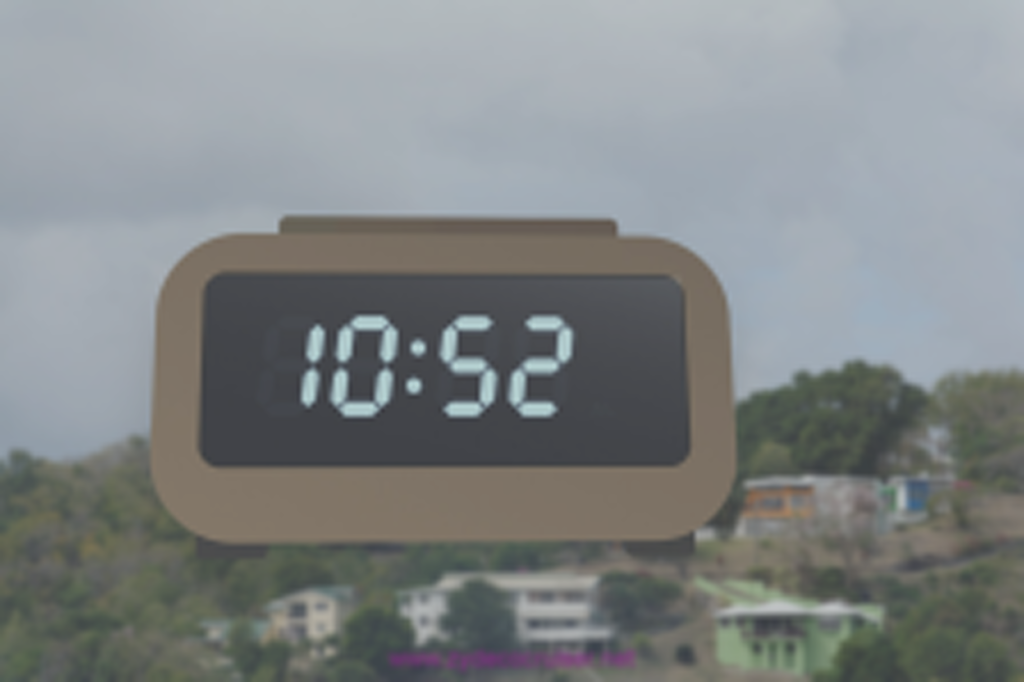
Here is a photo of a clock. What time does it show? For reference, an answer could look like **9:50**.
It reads **10:52**
